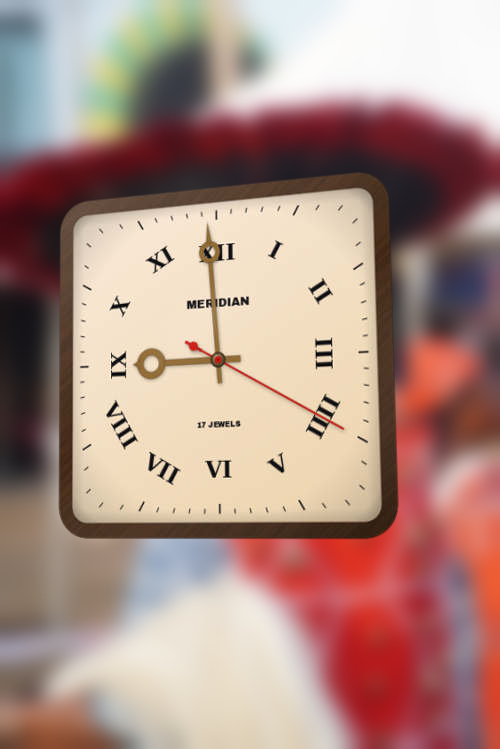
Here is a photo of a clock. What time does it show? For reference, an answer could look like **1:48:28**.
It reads **8:59:20**
